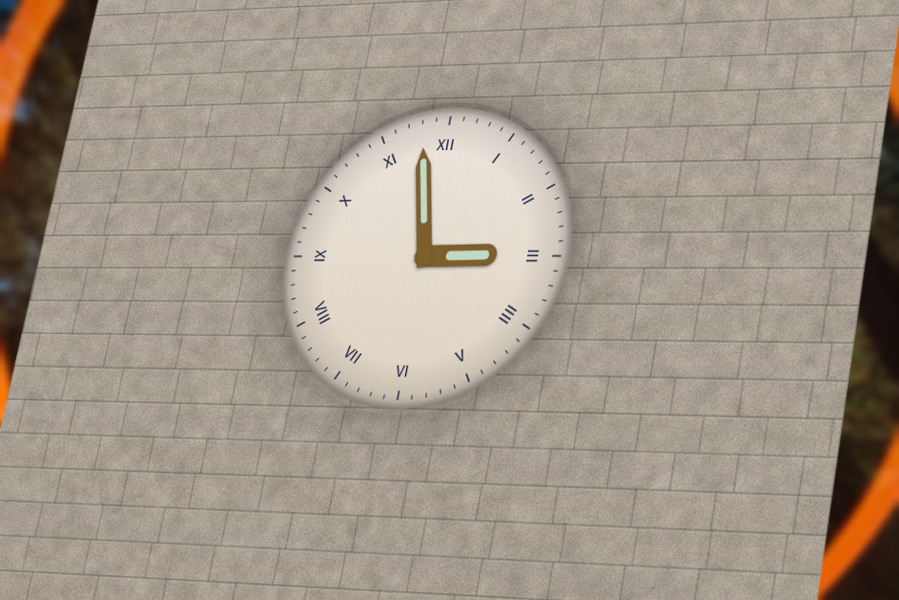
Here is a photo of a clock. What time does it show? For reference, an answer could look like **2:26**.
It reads **2:58**
